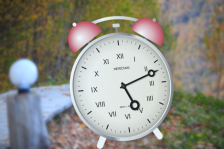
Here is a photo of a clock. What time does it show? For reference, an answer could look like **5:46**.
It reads **5:12**
